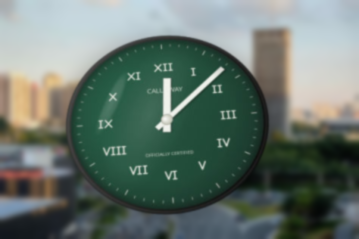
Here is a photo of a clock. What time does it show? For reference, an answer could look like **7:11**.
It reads **12:08**
